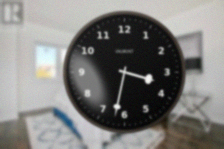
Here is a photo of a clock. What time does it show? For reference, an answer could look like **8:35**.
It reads **3:32**
